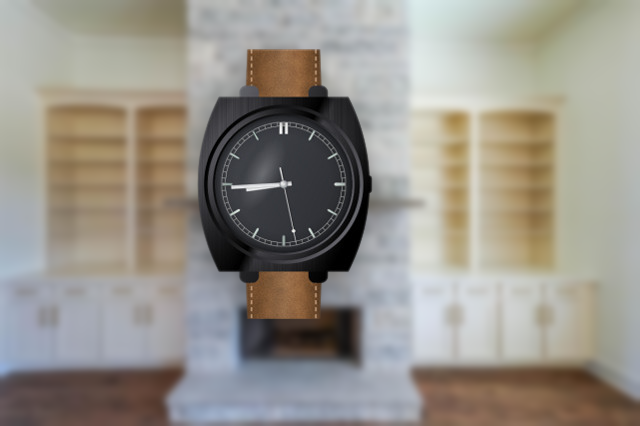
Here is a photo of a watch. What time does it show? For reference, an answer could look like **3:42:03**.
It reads **8:44:28**
